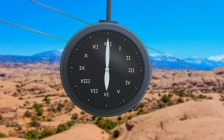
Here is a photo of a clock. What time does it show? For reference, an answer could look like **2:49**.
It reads **6:00**
